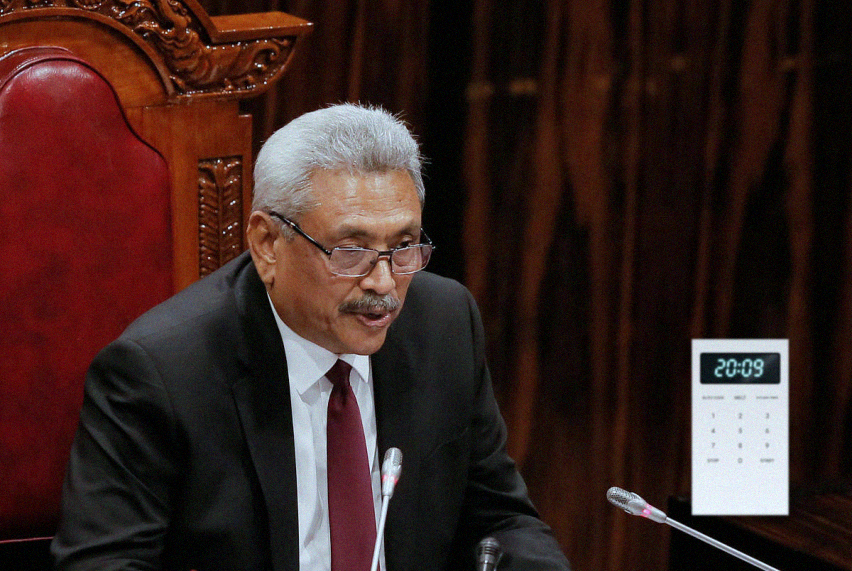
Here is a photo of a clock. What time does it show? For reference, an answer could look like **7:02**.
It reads **20:09**
